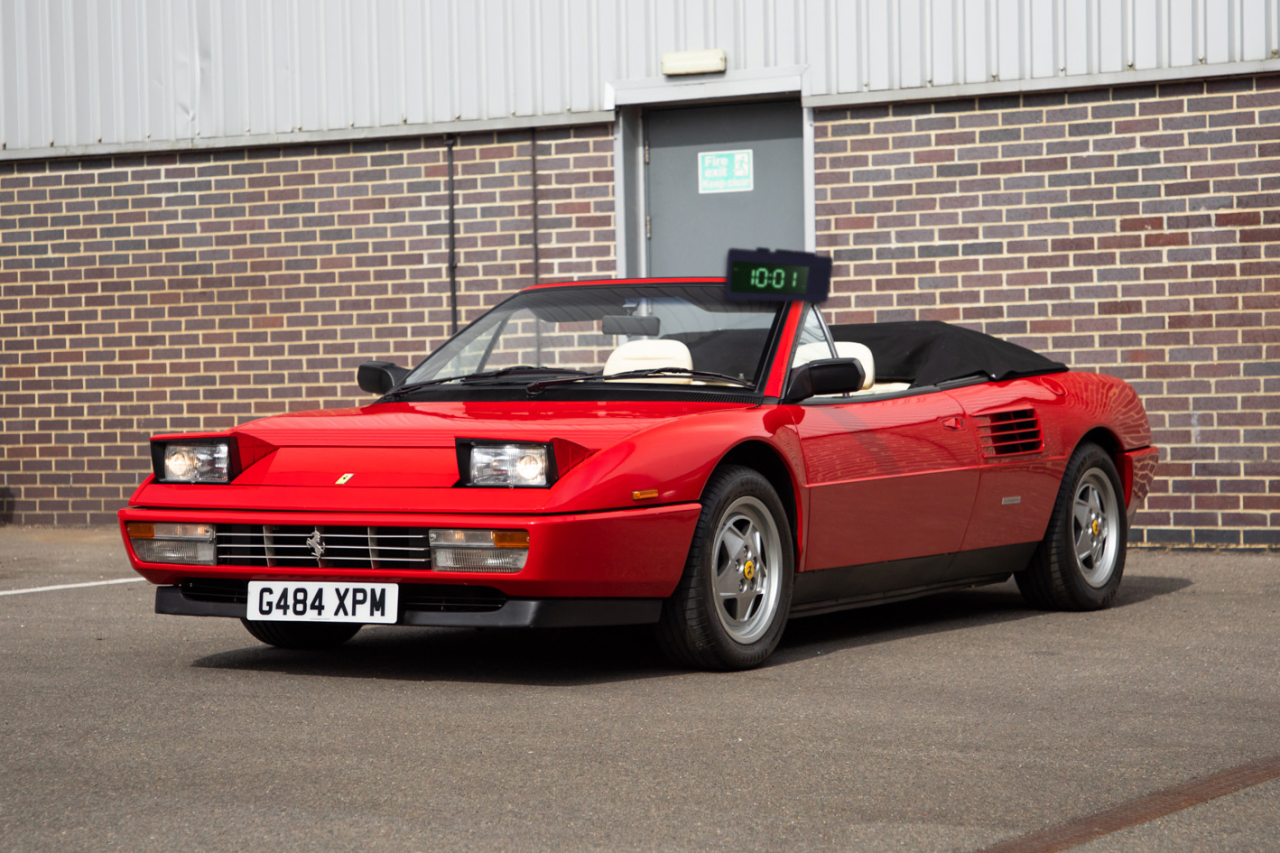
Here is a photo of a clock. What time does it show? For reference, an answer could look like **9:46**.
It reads **10:01**
